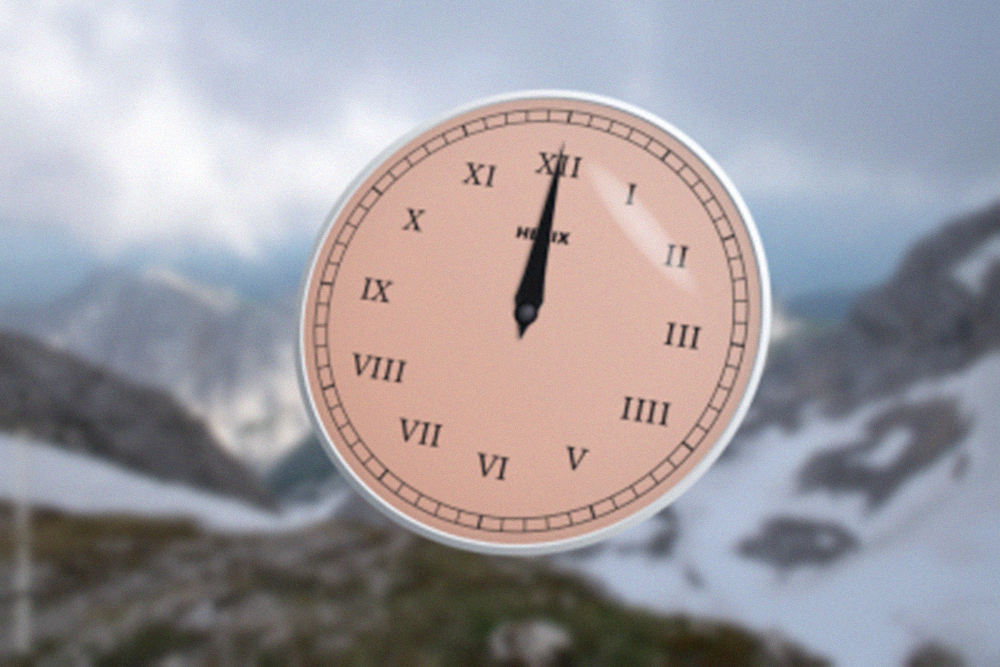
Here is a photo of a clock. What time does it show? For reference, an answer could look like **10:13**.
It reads **12:00**
